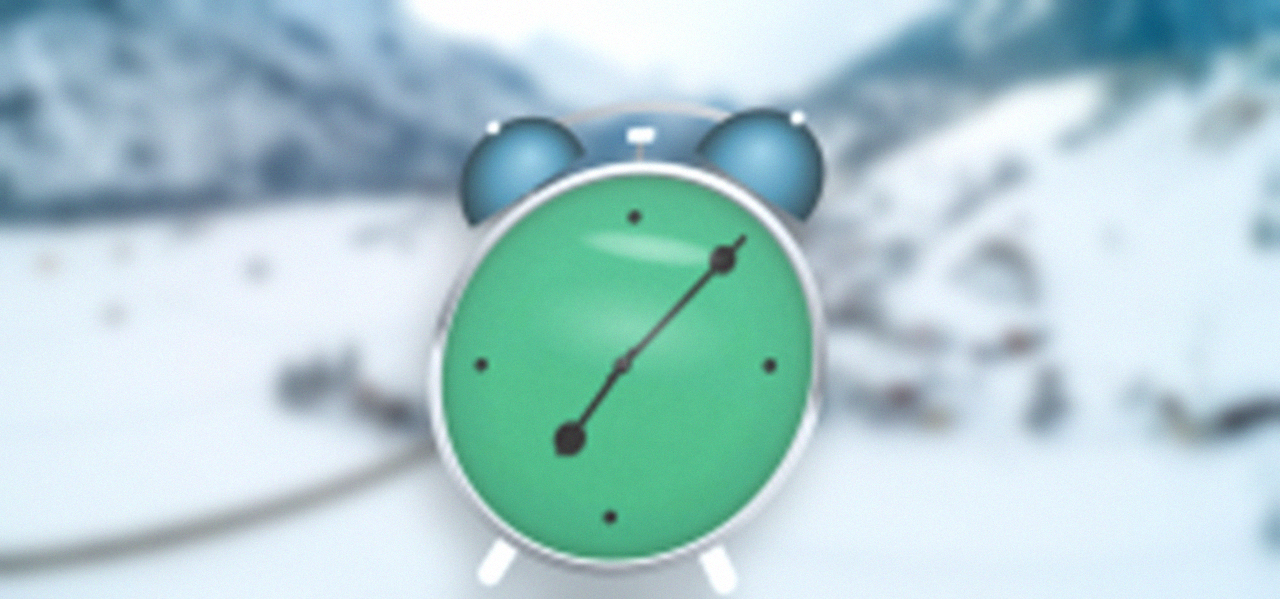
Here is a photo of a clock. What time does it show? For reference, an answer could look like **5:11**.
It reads **7:07**
